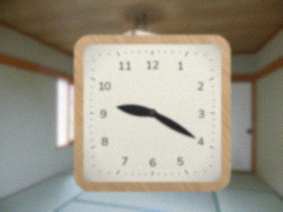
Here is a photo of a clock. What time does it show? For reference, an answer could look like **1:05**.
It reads **9:20**
